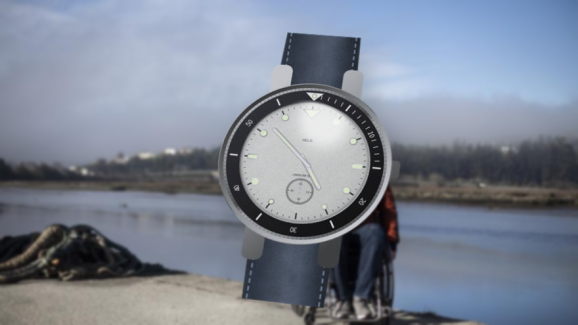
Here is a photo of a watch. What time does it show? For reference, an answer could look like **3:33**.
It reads **4:52**
